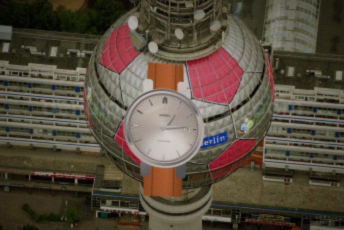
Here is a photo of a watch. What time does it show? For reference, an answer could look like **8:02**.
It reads **1:14**
